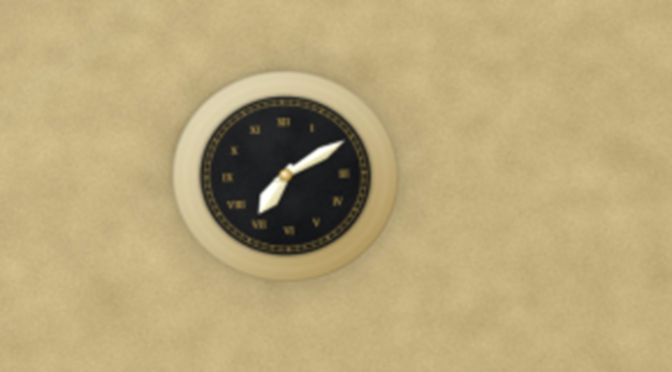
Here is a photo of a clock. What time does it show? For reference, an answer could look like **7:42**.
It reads **7:10**
